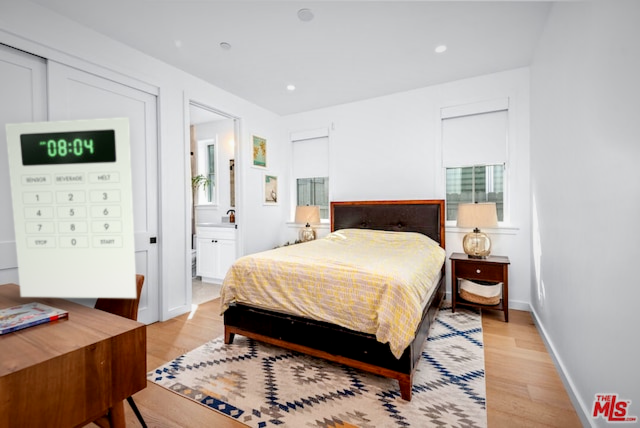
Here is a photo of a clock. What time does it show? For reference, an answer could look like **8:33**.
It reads **8:04**
